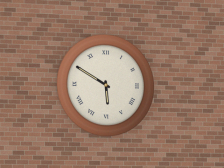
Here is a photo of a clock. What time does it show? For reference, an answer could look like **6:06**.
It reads **5:50**
